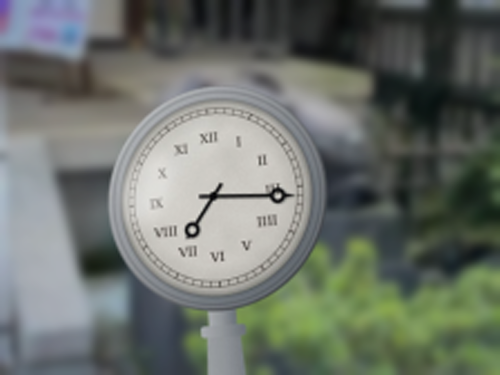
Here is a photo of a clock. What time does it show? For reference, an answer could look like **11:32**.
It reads **7:16**
